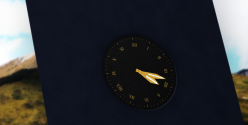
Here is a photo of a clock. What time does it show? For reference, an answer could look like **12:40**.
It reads **4:18**
